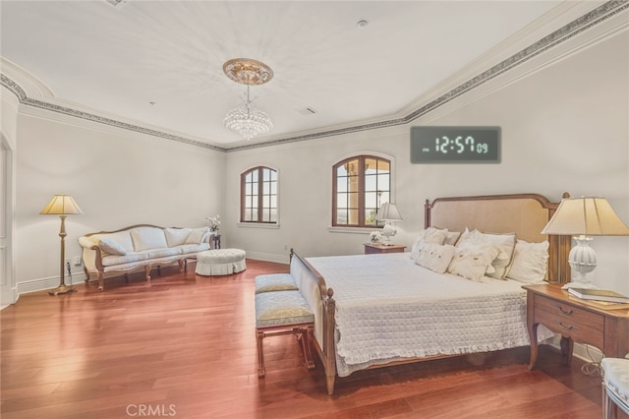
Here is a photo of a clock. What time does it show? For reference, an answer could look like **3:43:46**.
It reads **12:57:09**
